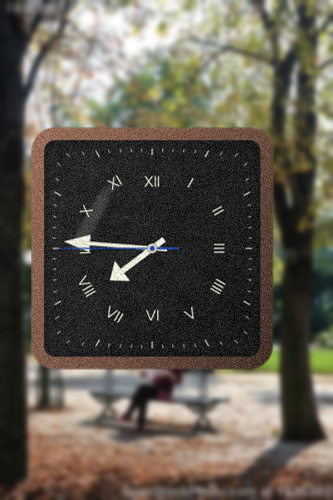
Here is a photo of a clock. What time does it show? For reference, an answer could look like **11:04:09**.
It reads **7:45:45**
